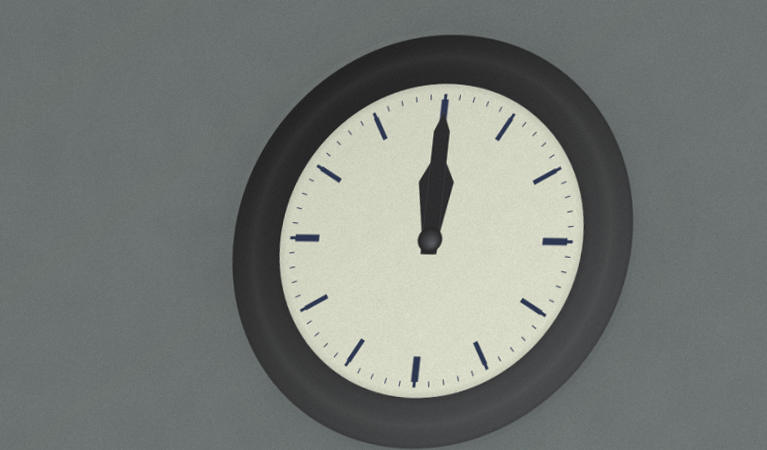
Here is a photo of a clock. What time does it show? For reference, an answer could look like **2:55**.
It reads **12:00**
